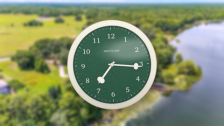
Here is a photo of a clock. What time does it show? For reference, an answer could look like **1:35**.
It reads **7:16**
